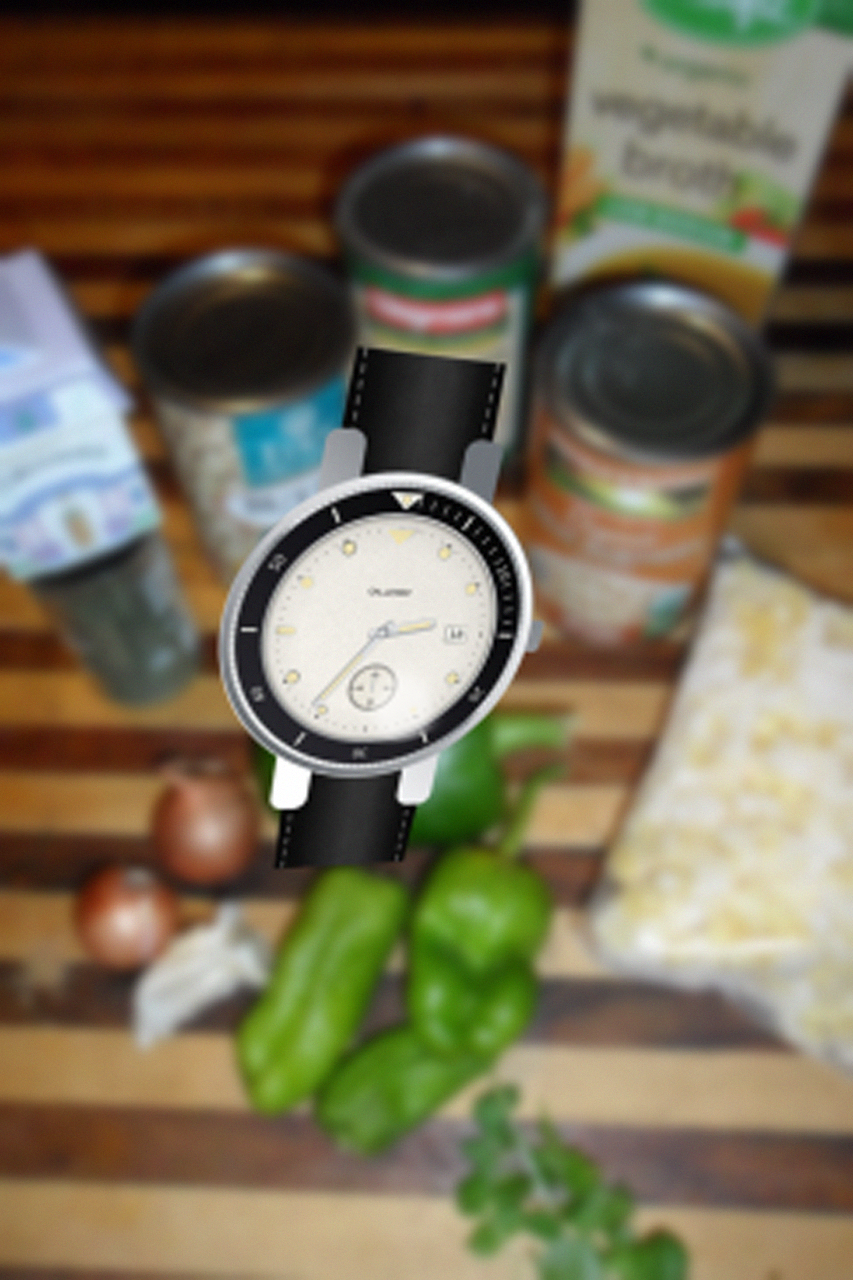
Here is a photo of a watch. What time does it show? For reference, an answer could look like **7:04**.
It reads **2:36**
